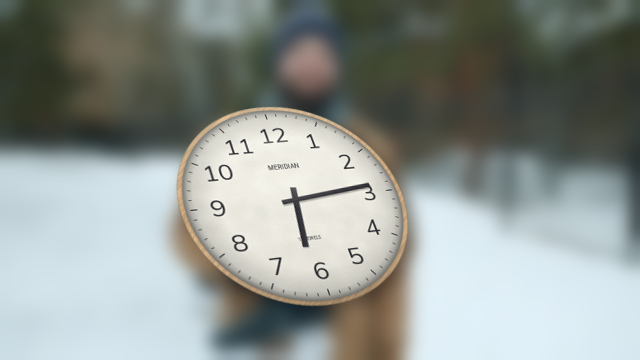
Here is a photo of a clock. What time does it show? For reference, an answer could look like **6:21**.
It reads **6:14**
